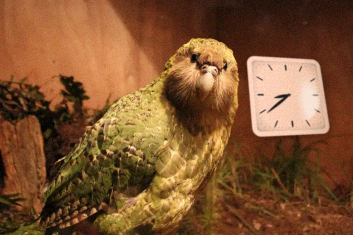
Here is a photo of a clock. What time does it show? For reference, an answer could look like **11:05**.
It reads **8:39**
